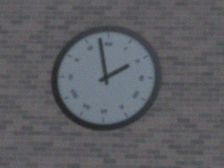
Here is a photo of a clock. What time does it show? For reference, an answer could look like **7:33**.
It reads **1:58**
